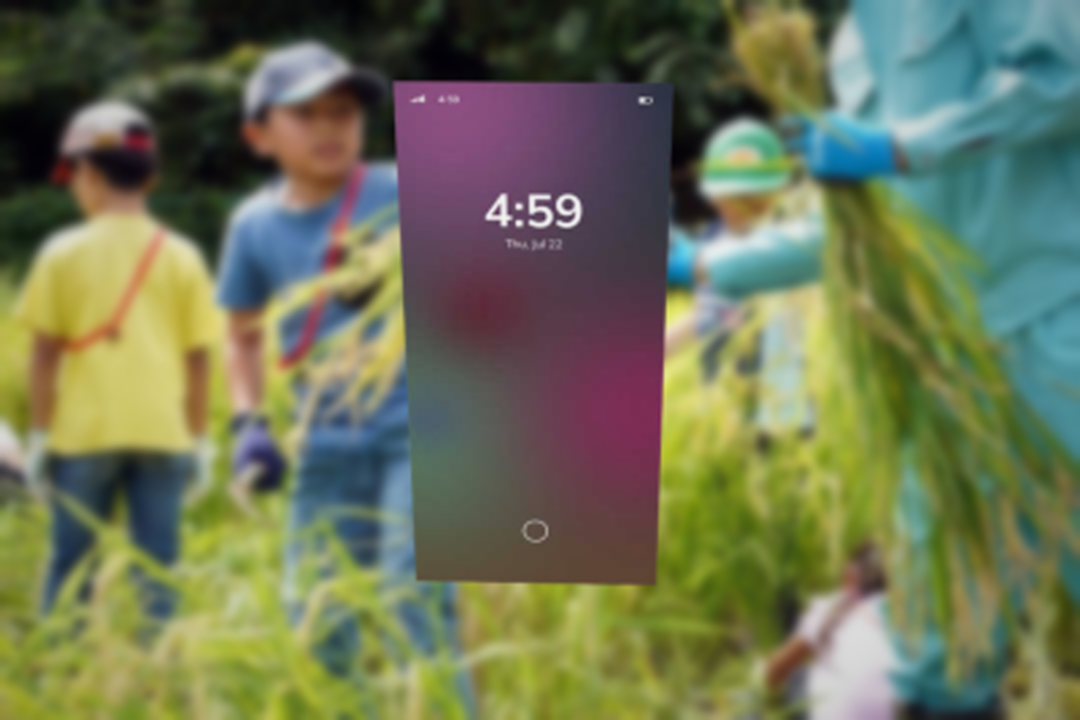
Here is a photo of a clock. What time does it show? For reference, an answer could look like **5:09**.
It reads **4:59**
